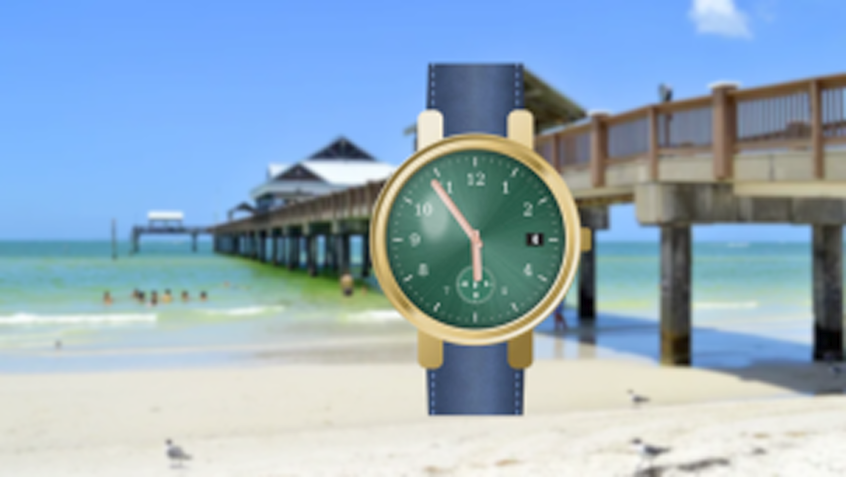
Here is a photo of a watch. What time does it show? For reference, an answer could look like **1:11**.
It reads **5:54**
